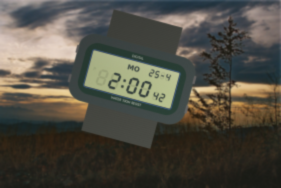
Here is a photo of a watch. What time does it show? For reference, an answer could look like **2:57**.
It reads **2:00**
